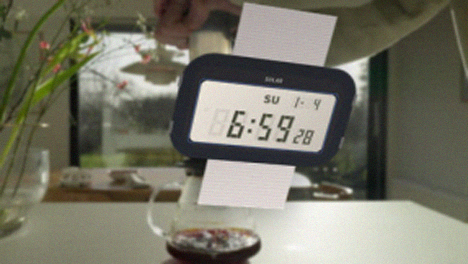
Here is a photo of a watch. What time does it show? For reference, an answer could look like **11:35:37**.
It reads **6:59:28**
